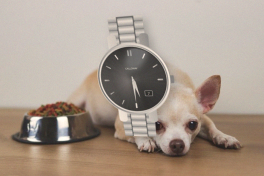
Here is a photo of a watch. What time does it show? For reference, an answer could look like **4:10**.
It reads **5:30**
